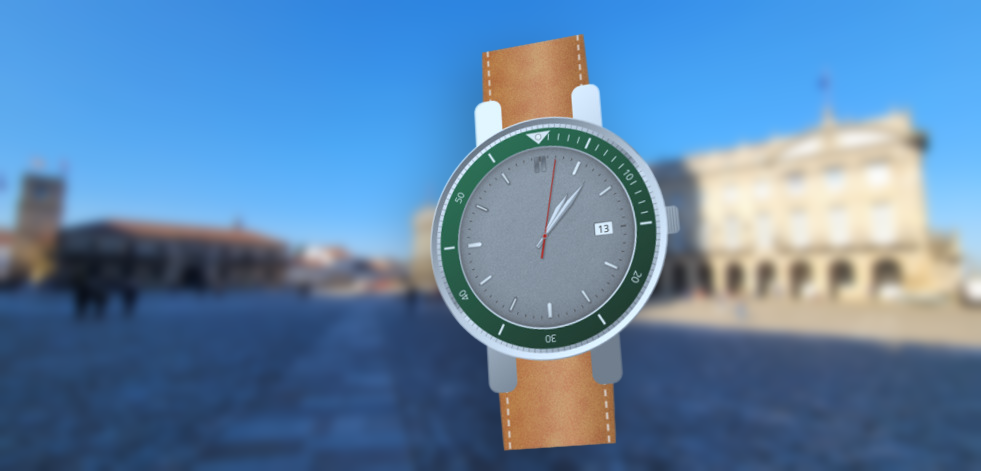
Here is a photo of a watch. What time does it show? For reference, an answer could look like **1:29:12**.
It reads **1:07:02**
